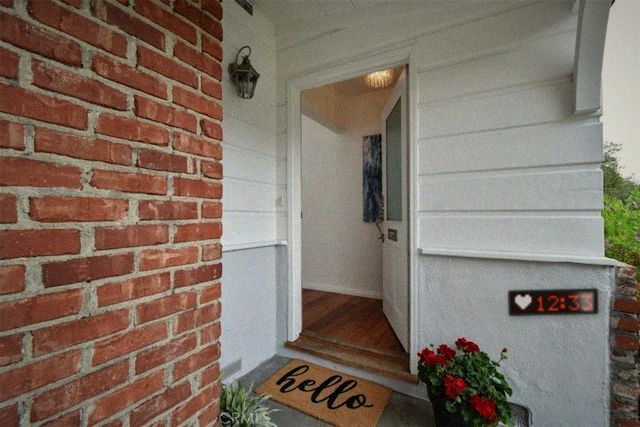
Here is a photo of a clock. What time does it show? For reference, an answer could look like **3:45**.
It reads **12:33**
